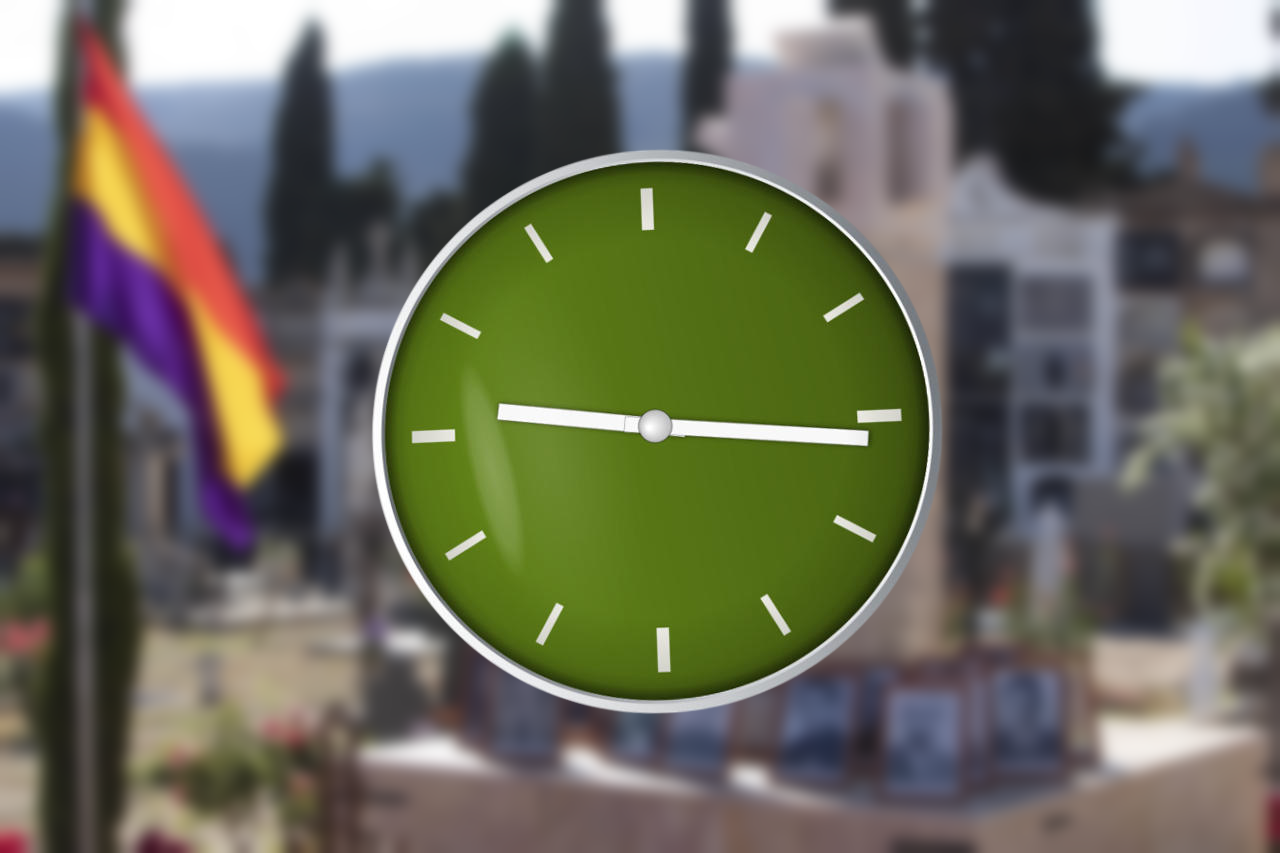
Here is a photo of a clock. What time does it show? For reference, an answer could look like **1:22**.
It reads **9:16**
